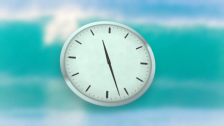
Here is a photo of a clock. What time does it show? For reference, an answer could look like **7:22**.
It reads **11:27**
